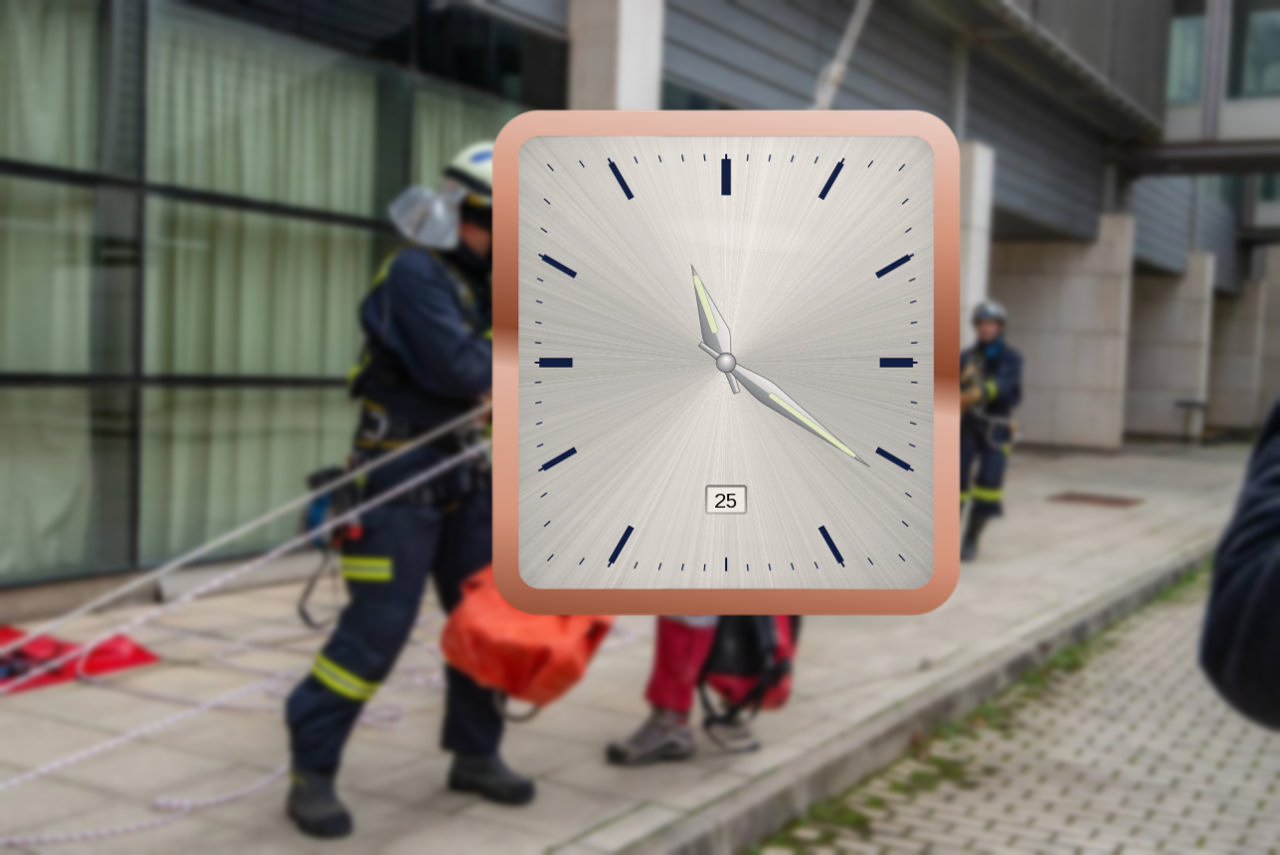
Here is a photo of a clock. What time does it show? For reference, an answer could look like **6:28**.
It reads **11:21**
